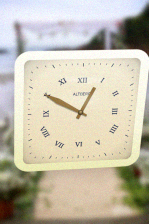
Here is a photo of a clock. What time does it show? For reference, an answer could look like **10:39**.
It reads **12:50**
